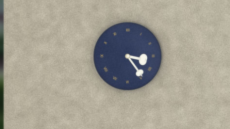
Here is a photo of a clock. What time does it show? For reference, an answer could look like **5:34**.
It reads **3:24**
